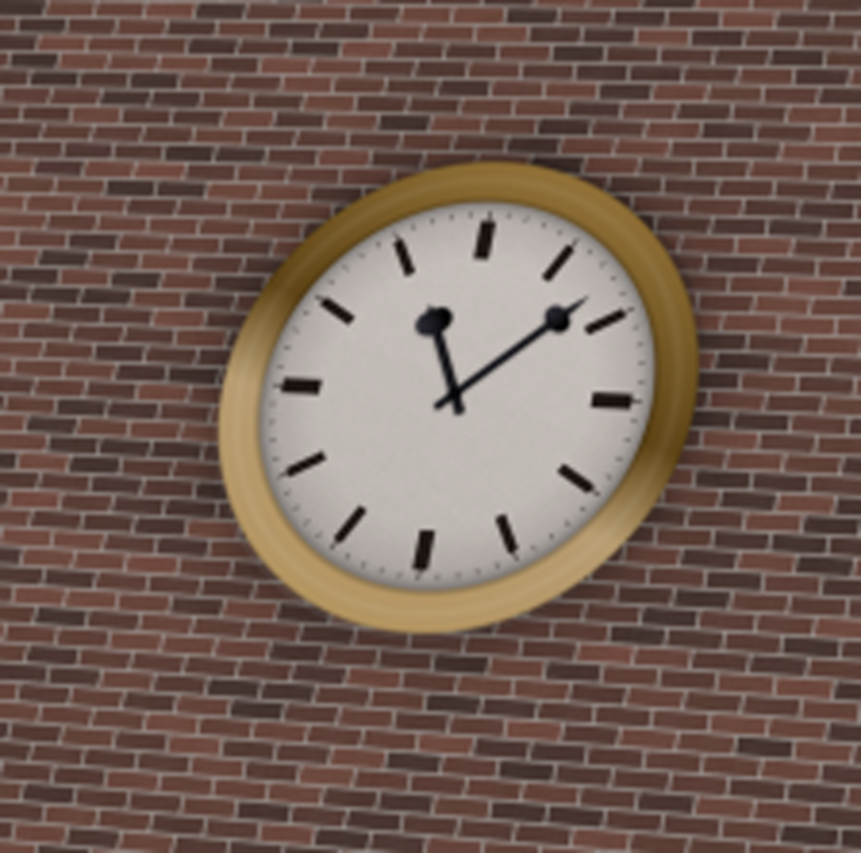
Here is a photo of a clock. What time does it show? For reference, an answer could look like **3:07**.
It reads **11:08**
